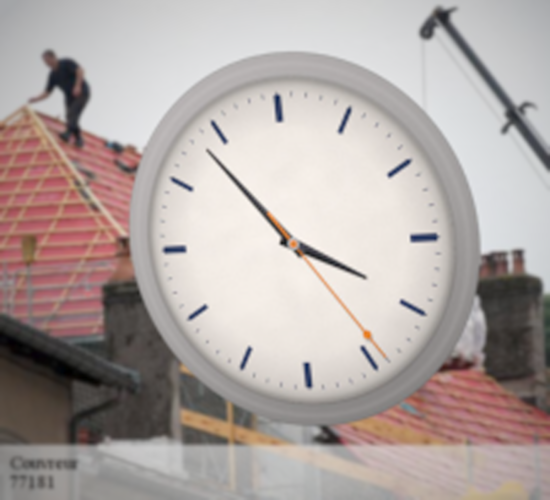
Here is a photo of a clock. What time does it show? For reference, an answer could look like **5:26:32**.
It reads **3:53:24**
